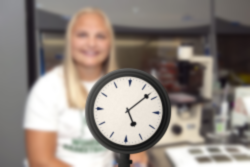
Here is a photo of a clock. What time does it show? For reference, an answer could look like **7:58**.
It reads **5:08**
